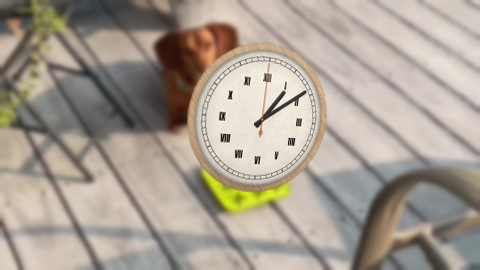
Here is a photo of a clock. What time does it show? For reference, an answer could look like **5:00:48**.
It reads **1:09:00**
